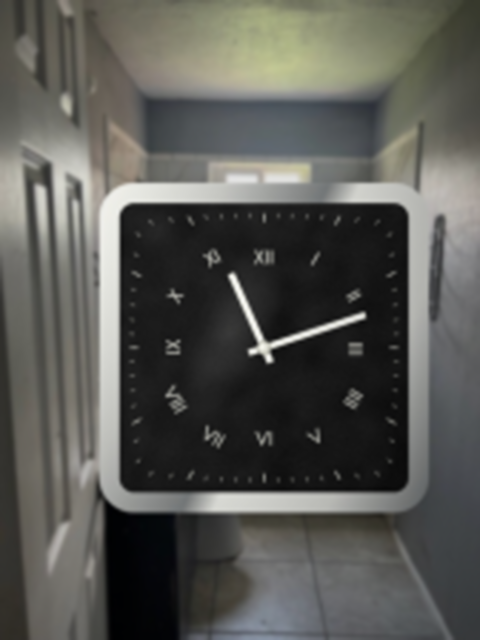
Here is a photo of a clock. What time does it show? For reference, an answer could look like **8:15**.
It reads **11:12**
